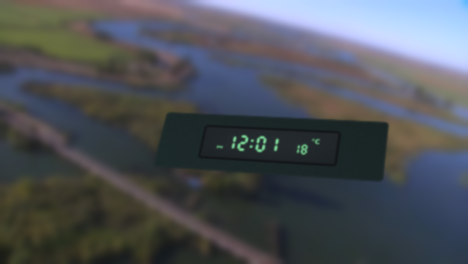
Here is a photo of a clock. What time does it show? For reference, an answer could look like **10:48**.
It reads **12:01**
